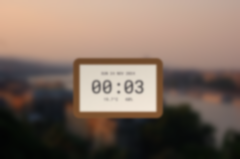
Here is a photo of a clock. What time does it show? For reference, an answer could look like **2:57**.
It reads **0:03**
